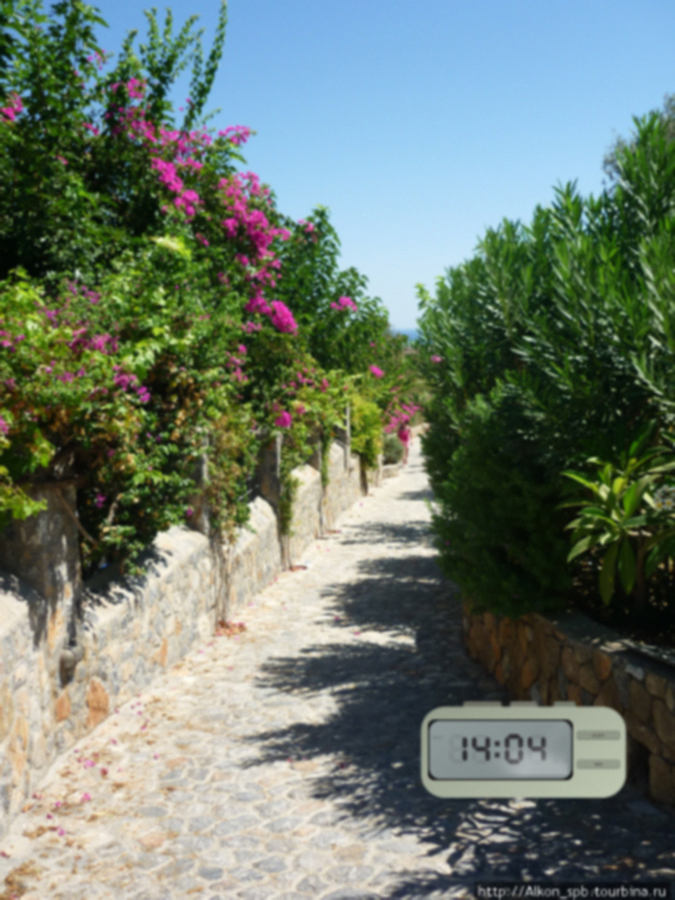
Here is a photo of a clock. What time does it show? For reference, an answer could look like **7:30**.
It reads **14:04**
